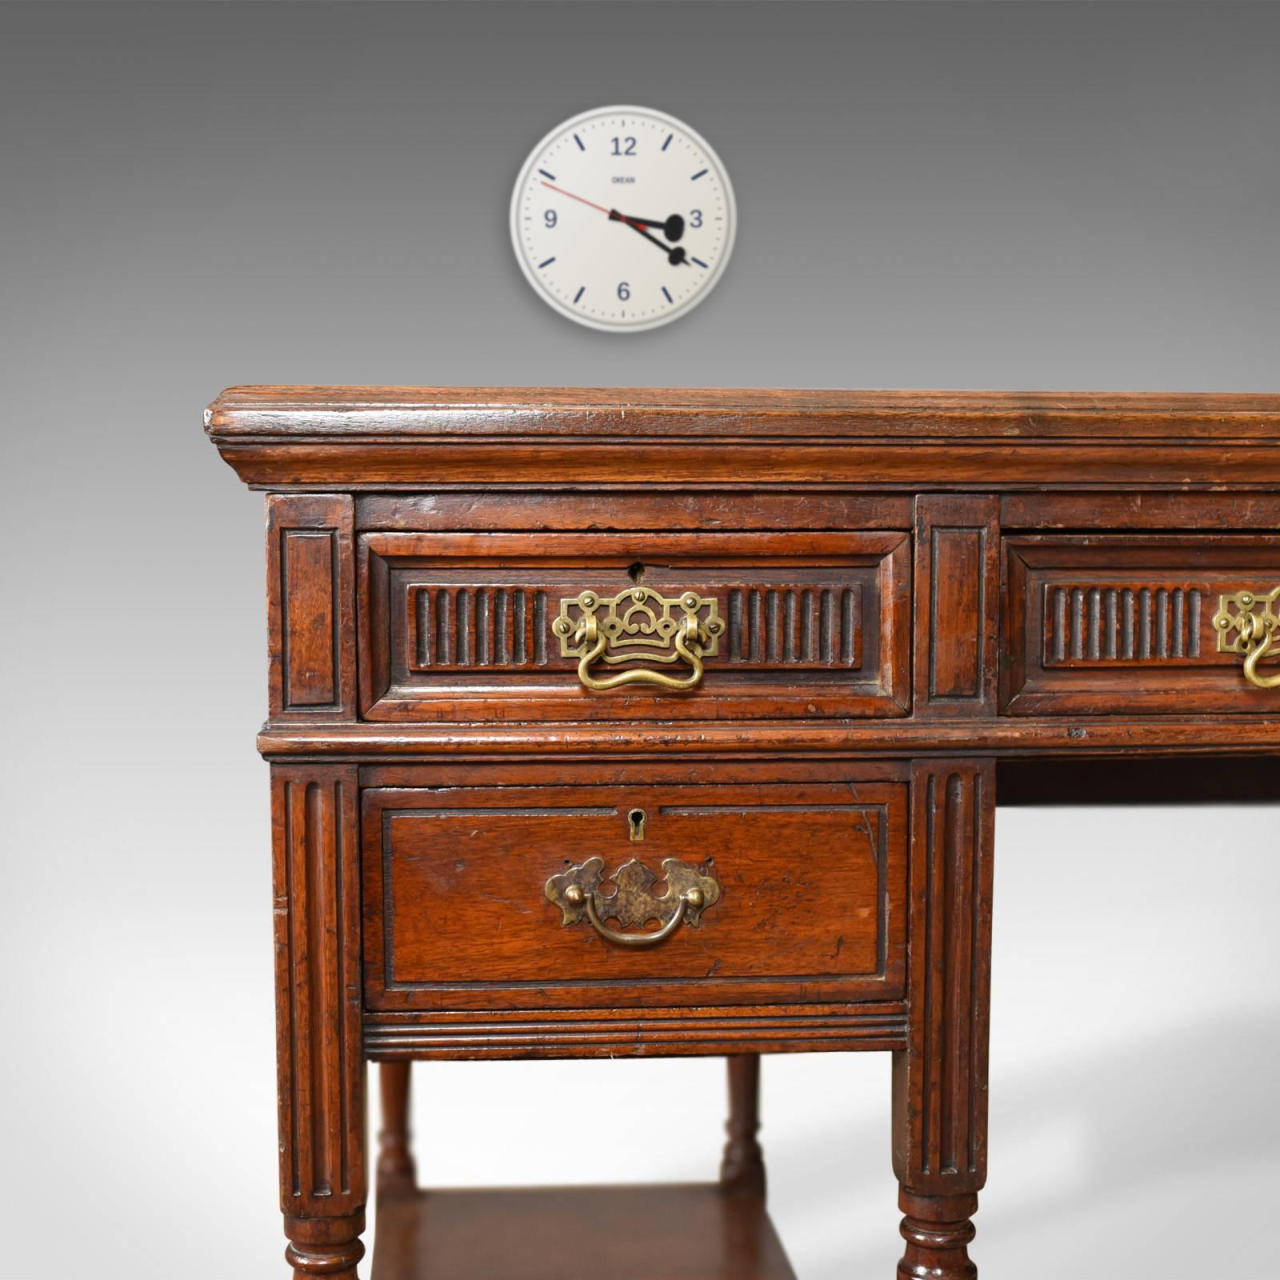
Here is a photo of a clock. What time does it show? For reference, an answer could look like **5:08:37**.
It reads **3:20:49**
